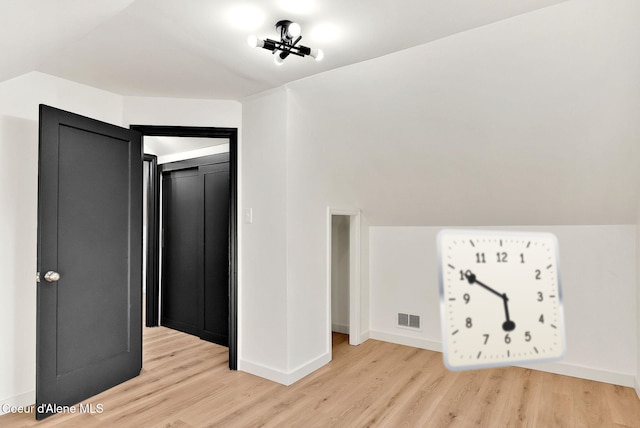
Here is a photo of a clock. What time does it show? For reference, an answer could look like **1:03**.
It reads **5:50**
